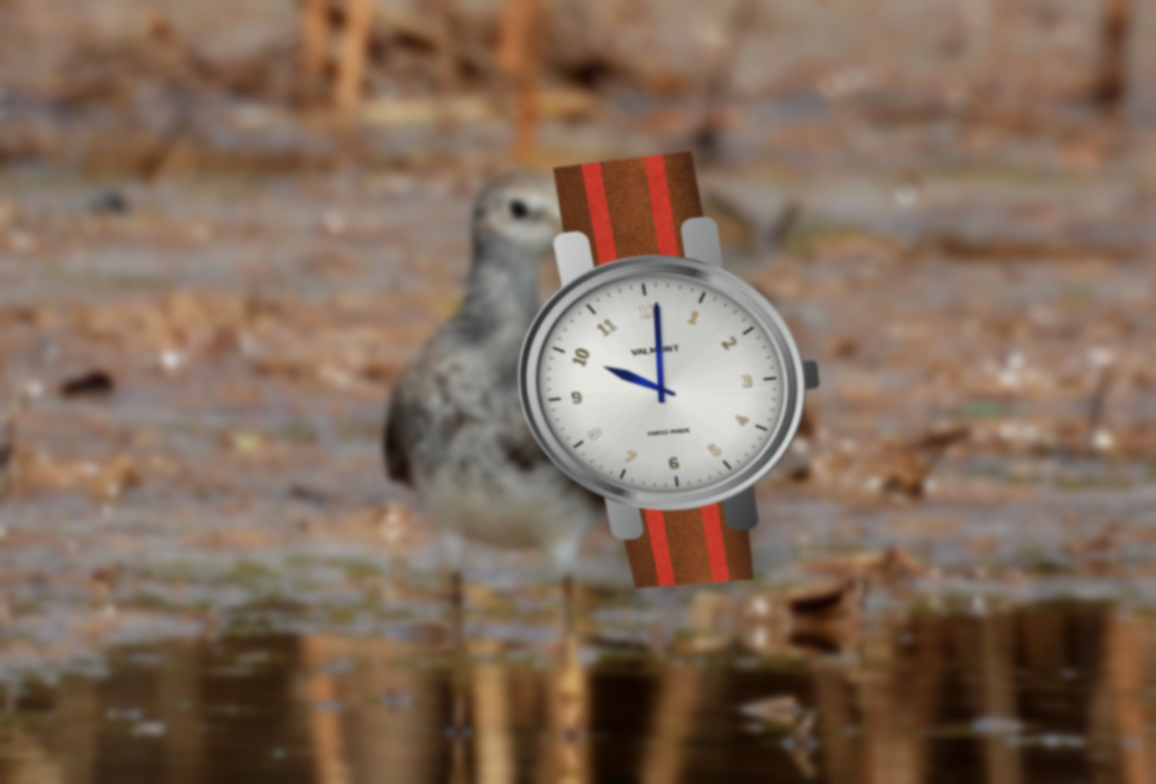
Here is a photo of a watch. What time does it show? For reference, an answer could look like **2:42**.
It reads **10:01**
